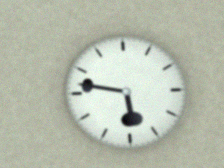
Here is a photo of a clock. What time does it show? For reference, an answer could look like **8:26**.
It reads **5:47**
